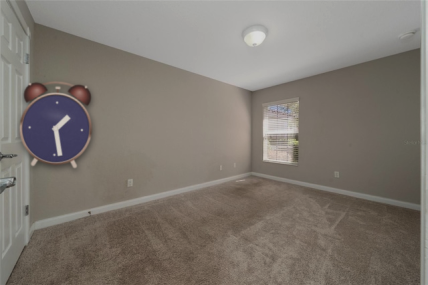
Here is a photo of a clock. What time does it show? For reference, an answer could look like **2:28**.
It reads **1:28**
